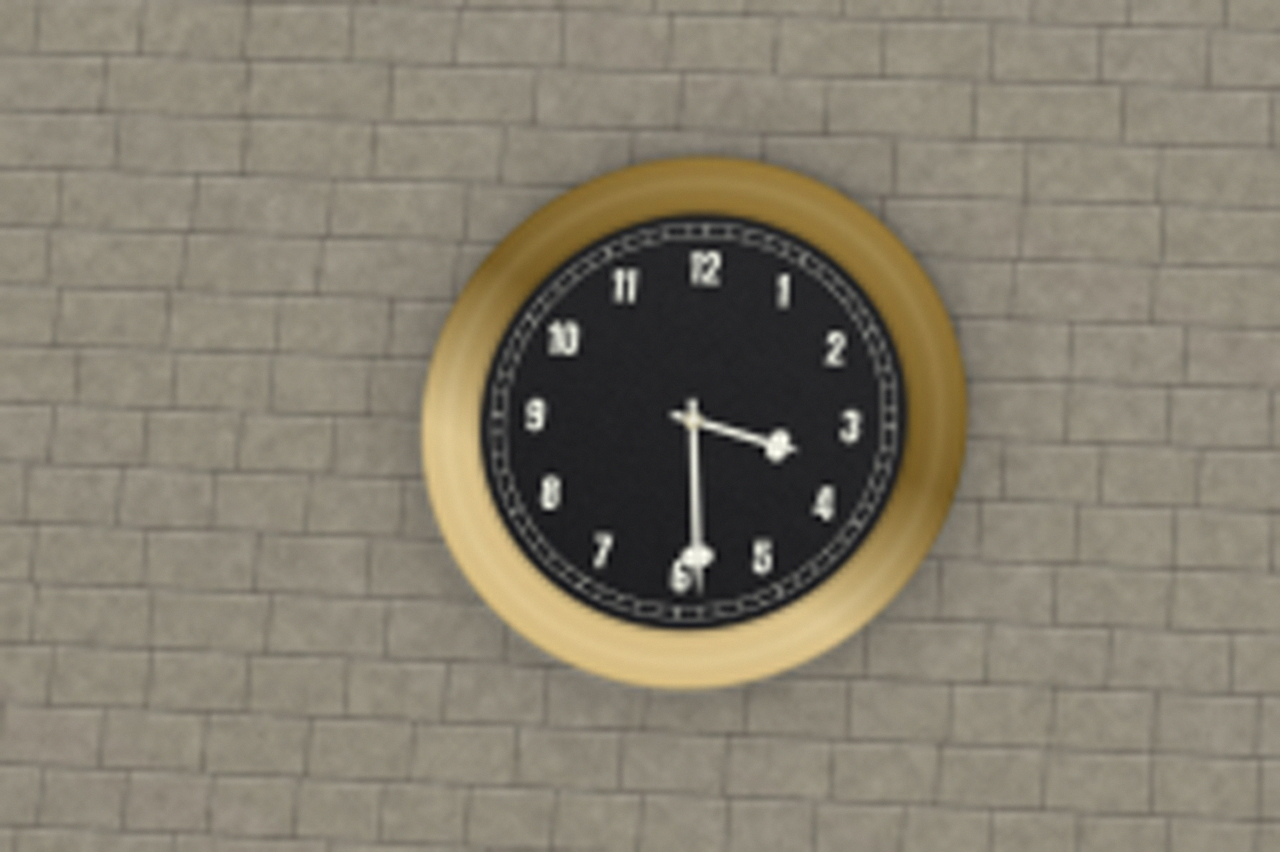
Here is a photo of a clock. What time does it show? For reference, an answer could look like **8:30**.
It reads **3:29**
